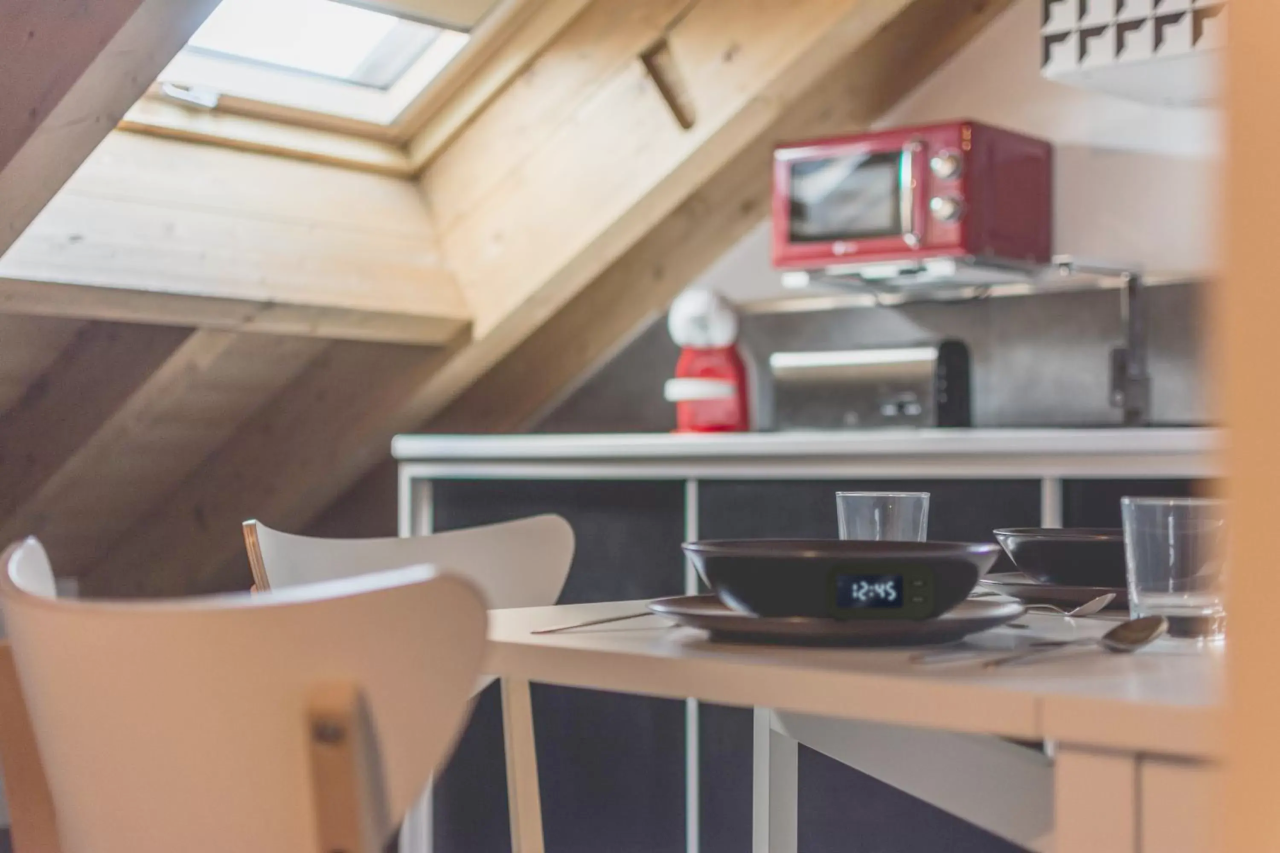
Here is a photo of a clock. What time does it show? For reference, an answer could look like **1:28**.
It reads **12:45**
